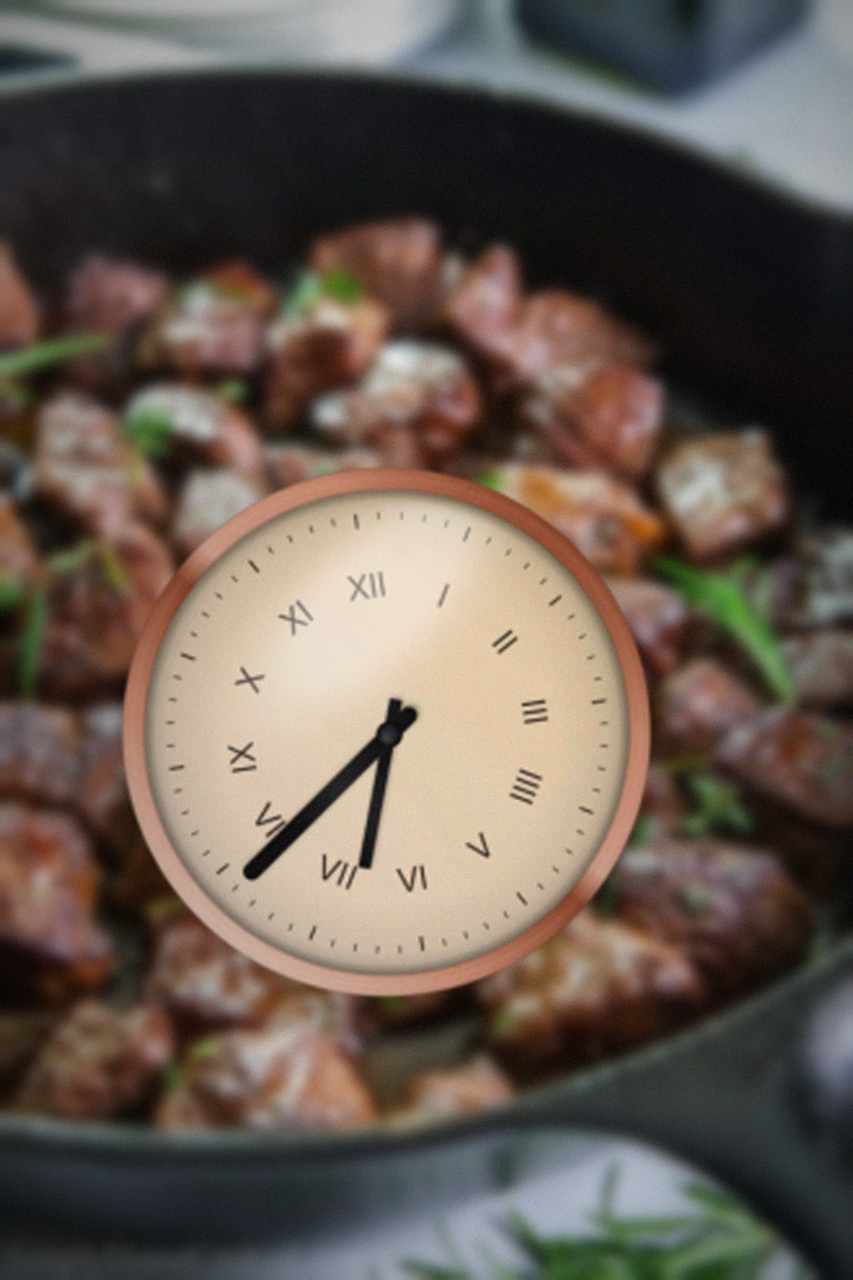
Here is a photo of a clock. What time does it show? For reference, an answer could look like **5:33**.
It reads **6:39**
